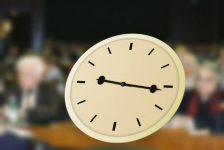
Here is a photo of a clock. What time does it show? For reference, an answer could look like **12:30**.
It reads **9:16**
